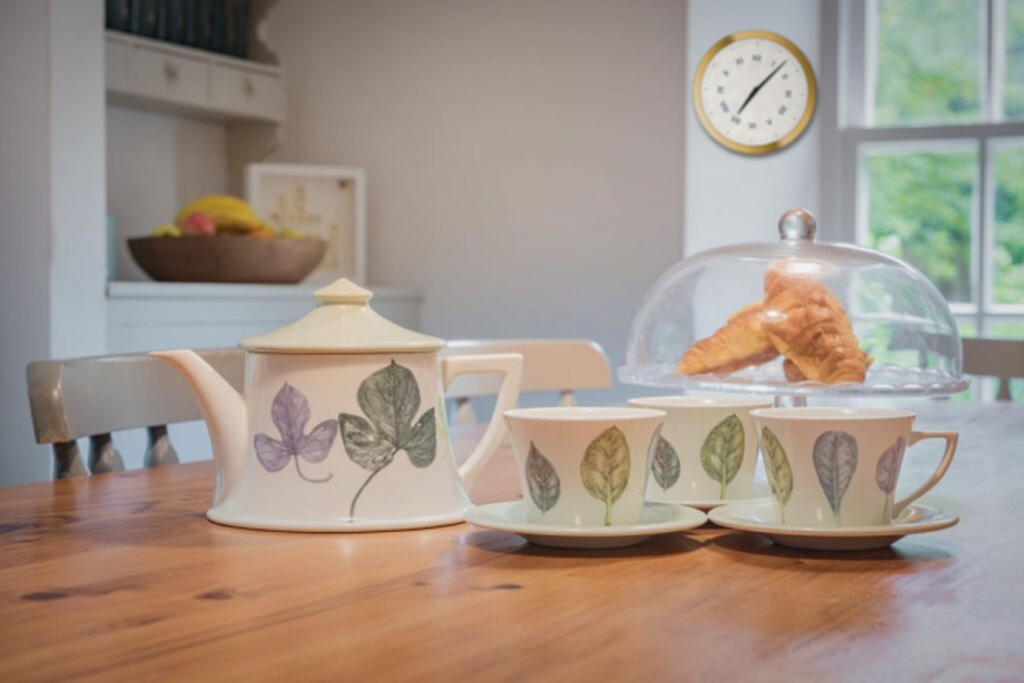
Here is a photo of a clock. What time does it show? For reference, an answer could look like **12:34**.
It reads **7:07**
